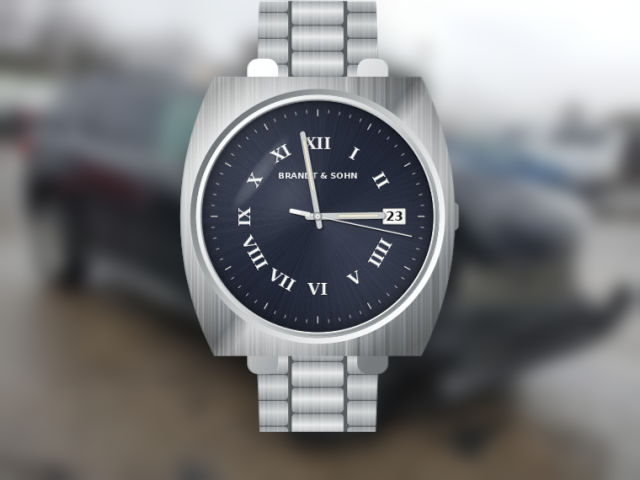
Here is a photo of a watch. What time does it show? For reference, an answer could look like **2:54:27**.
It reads **2:58:17**
